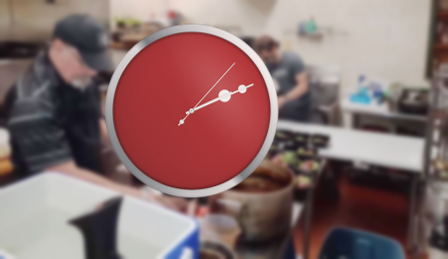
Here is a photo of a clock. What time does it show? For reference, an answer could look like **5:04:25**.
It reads **2:11:07**
